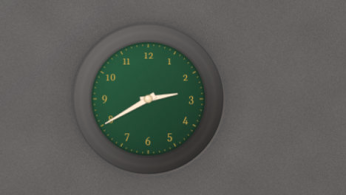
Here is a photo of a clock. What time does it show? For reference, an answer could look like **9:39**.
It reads **2:40**
